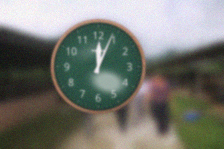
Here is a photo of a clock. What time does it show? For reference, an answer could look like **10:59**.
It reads **12:04**
